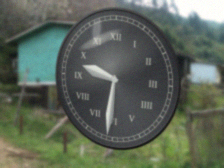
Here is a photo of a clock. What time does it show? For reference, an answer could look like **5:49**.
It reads **9:31**
